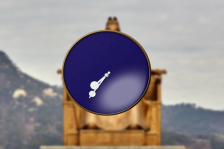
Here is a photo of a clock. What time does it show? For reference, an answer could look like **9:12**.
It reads **7:36**
